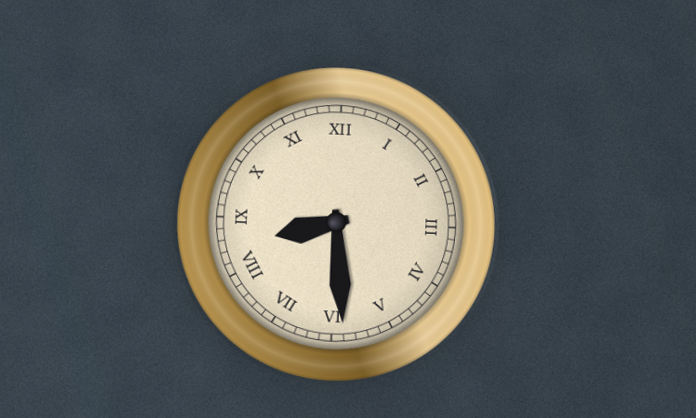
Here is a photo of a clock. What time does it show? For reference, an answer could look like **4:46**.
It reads **8:29**
